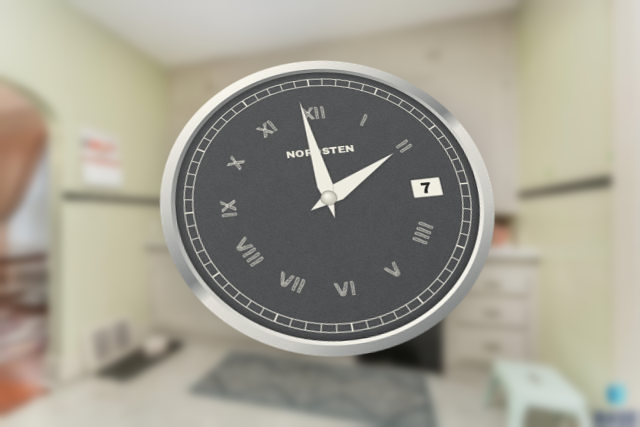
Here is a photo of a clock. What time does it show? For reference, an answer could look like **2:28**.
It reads **1:59**
